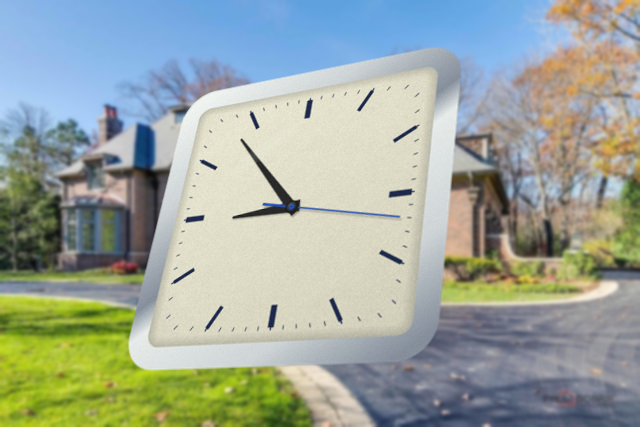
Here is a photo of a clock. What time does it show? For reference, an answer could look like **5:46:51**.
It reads **8:53:17**
